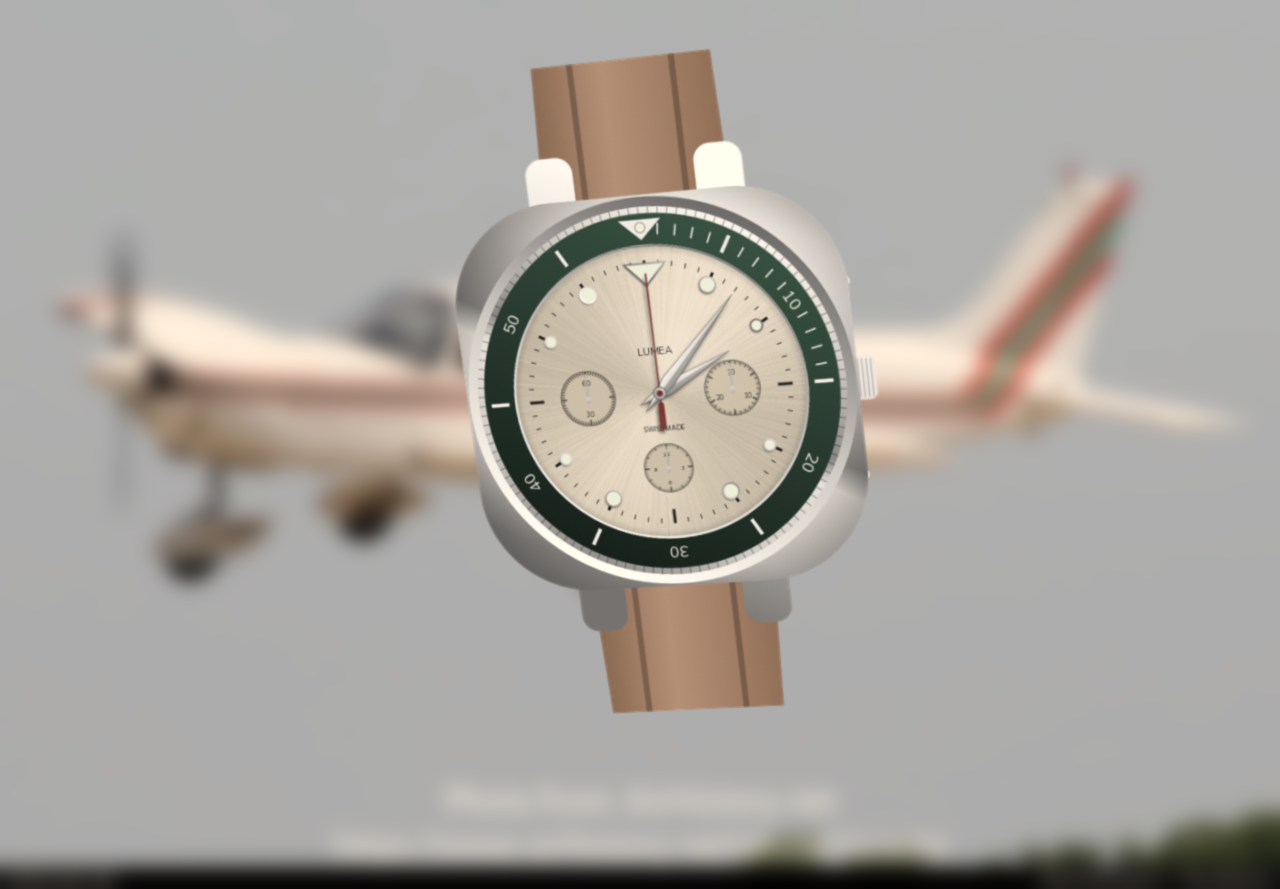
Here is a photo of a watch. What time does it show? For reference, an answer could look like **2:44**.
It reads **2:07**
